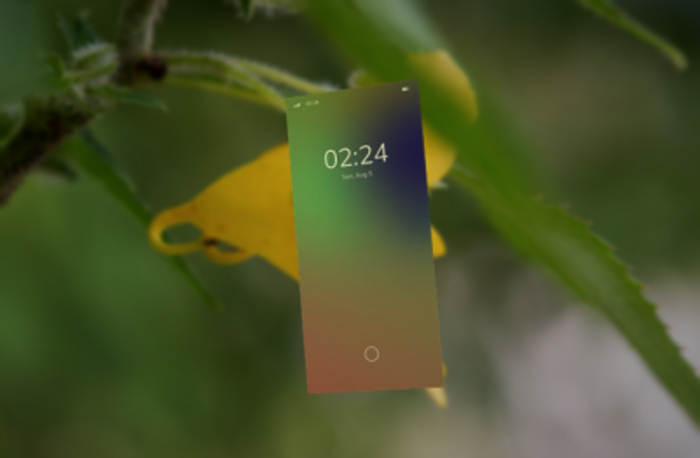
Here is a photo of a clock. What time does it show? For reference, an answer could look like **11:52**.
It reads **2:24**
